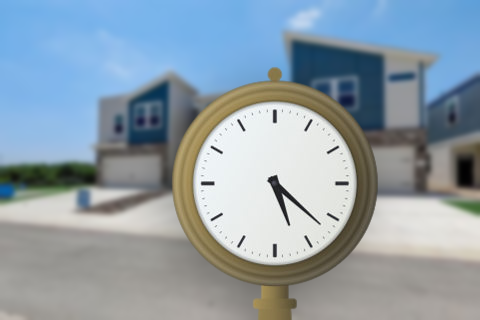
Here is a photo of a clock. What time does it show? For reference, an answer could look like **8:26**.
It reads **5:22**
